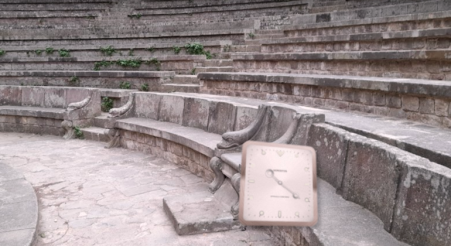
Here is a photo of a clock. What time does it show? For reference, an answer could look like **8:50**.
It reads **10:21**
